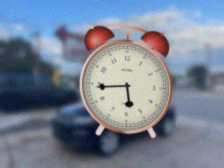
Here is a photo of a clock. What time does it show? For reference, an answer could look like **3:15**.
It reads **5:44**
